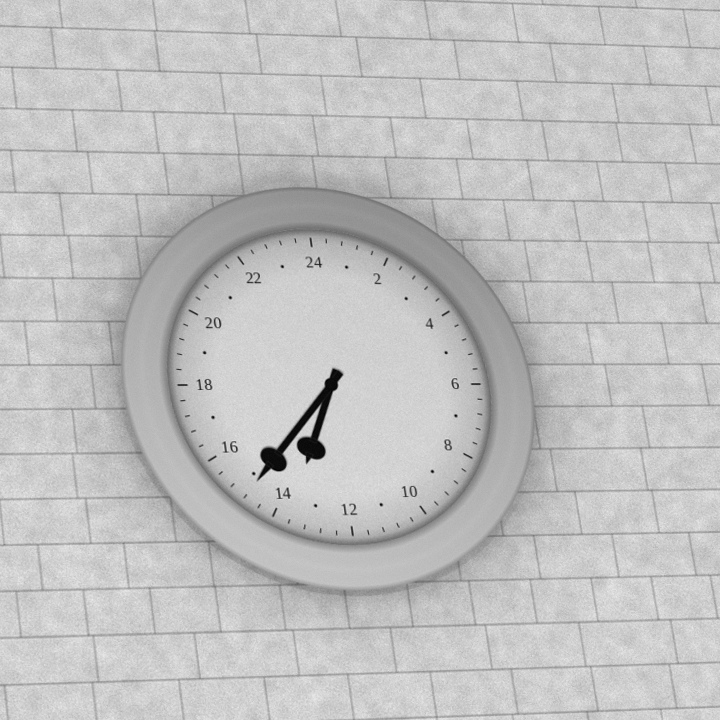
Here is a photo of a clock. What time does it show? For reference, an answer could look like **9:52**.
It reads **13:37**
